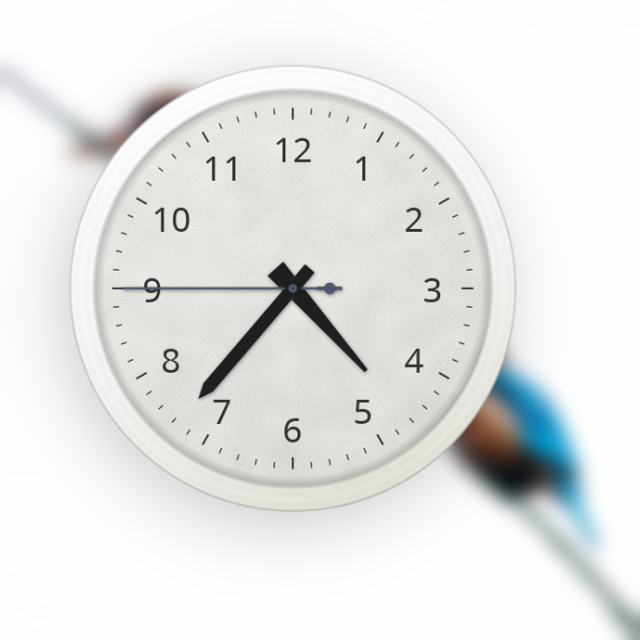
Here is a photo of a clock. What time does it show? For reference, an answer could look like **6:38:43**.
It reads **4:36:45**
